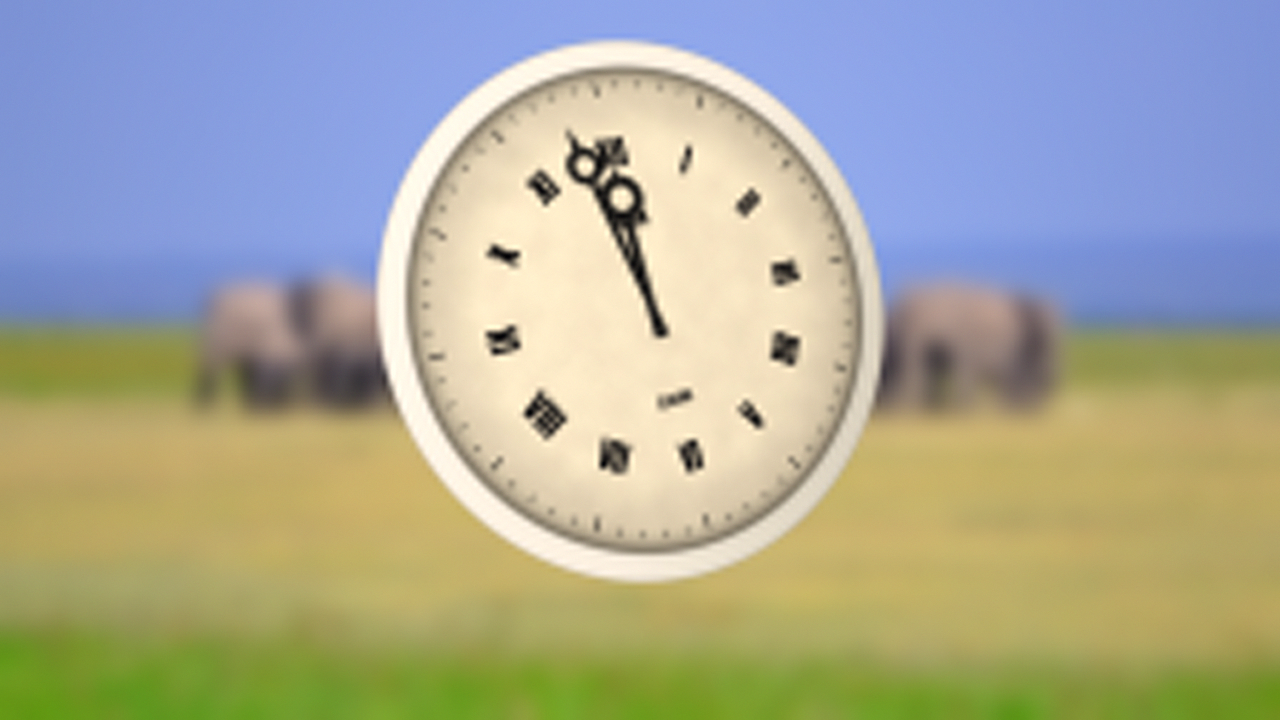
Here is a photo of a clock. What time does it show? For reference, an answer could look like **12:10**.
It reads **11:58**
